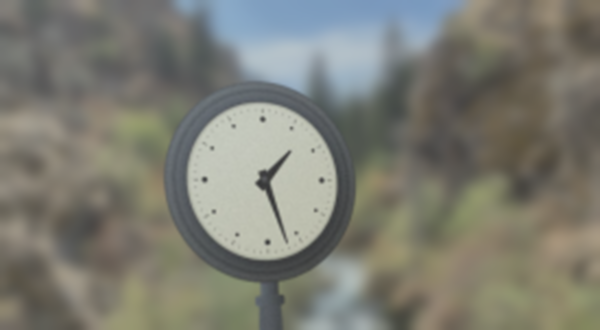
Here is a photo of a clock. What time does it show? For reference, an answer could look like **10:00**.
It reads **1:27**
